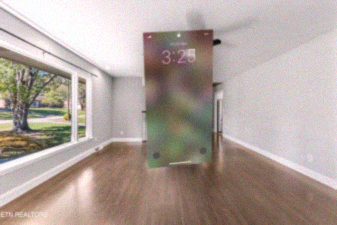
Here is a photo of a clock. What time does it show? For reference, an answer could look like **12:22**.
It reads **3:25**
